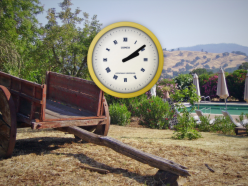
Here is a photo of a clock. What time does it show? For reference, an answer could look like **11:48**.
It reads **2:09**
